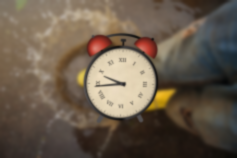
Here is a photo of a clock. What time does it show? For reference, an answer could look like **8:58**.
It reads **9:44**
